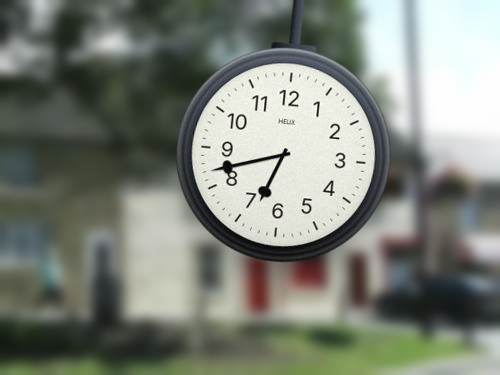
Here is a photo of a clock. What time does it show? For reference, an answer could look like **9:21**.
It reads **6:42**
